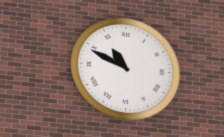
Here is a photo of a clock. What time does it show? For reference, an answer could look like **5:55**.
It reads **10:49**
